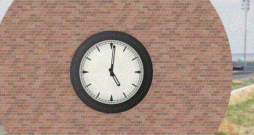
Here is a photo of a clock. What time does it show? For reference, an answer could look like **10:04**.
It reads **5:01**
